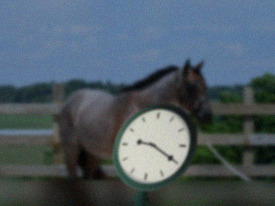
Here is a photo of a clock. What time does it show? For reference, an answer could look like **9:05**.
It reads **9:20**
